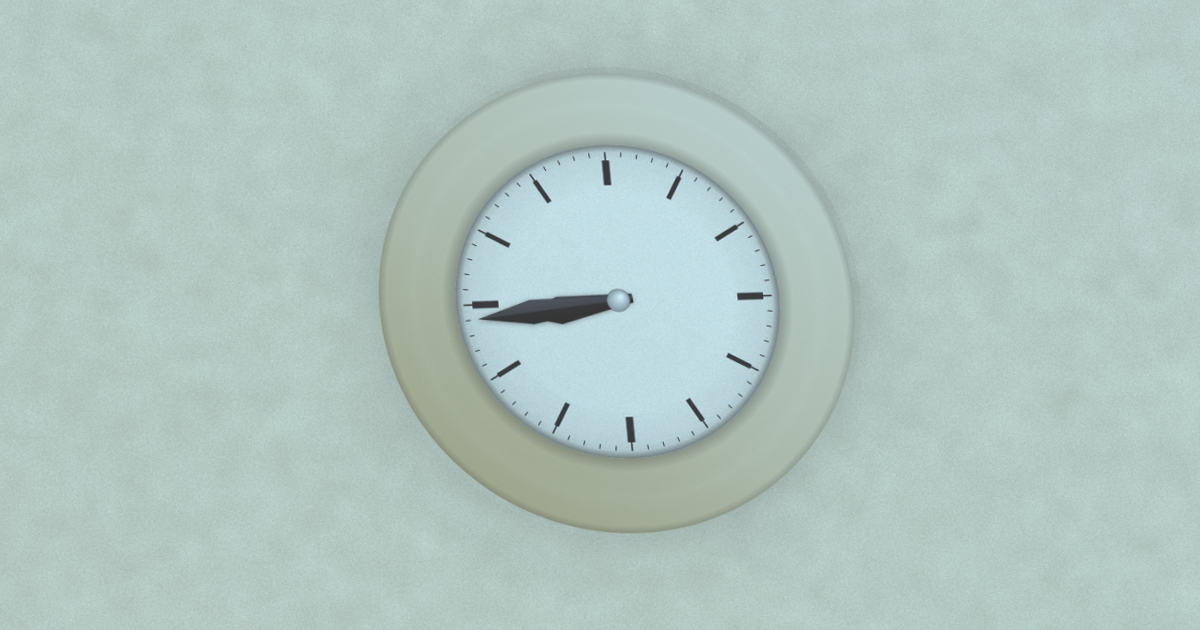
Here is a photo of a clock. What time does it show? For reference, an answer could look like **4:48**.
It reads **8:44**
